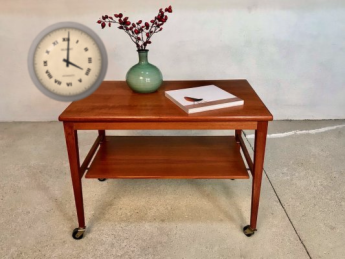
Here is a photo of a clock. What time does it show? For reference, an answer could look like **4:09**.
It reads **4:01**
